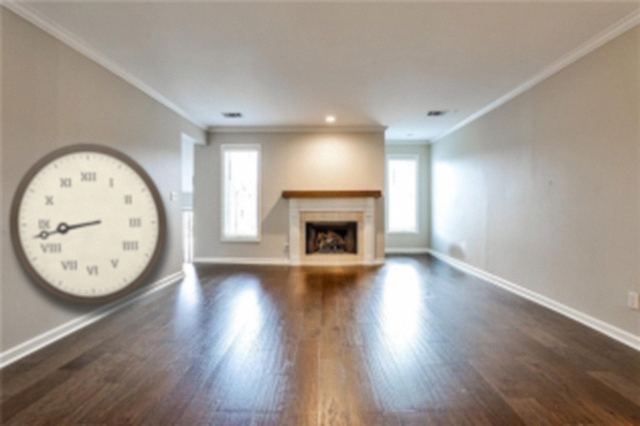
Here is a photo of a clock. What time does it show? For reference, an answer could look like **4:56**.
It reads **8:43**
